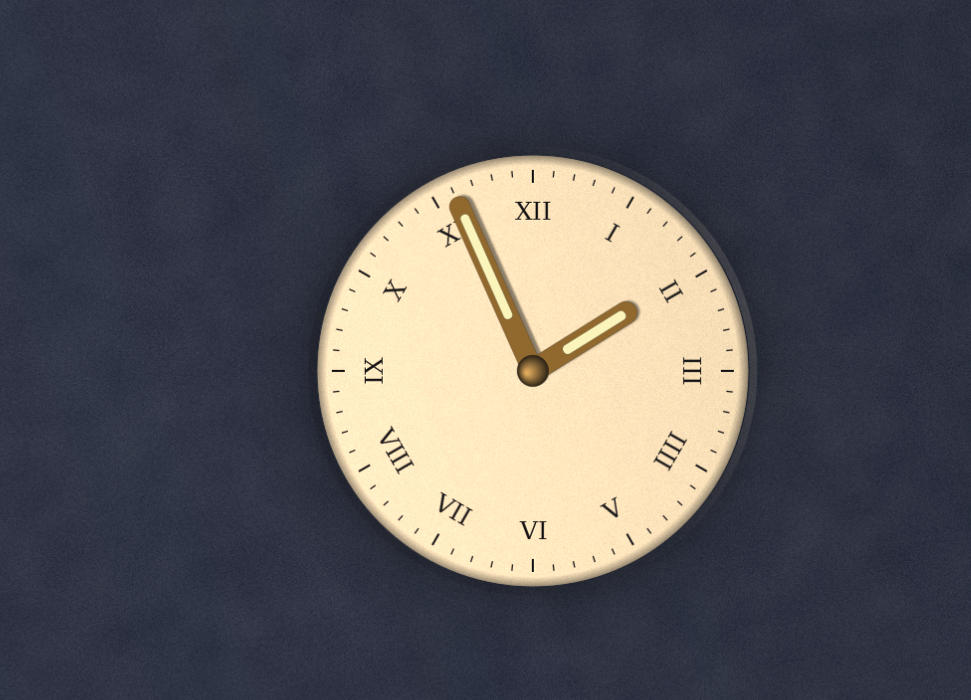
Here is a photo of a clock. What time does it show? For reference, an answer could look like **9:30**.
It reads **1:56**
